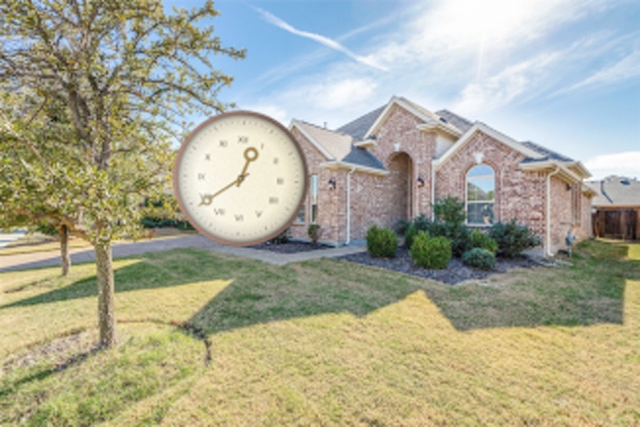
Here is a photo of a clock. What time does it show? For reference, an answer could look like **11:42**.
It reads **12:39**
